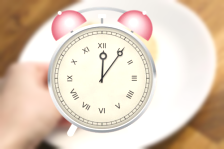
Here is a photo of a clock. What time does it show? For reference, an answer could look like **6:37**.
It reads **12:06**
